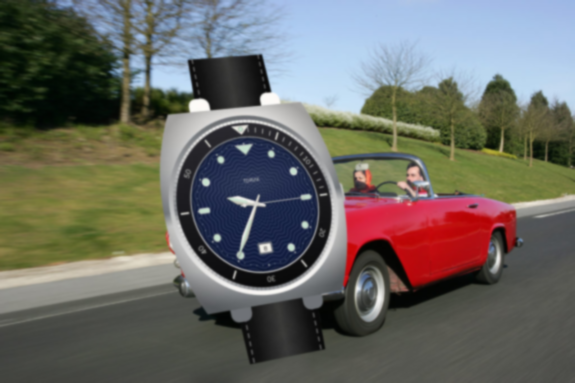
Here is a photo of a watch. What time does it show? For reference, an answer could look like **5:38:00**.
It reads **9:35:15**
